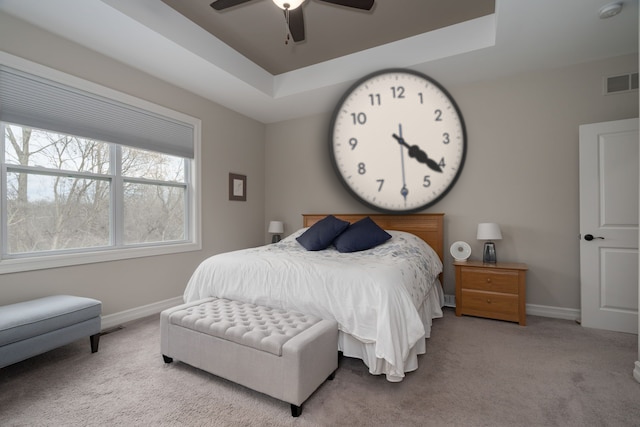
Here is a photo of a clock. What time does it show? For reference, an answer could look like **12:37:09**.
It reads **4:21:30**
